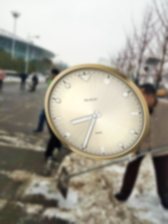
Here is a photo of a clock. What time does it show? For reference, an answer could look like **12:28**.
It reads **8:35**
